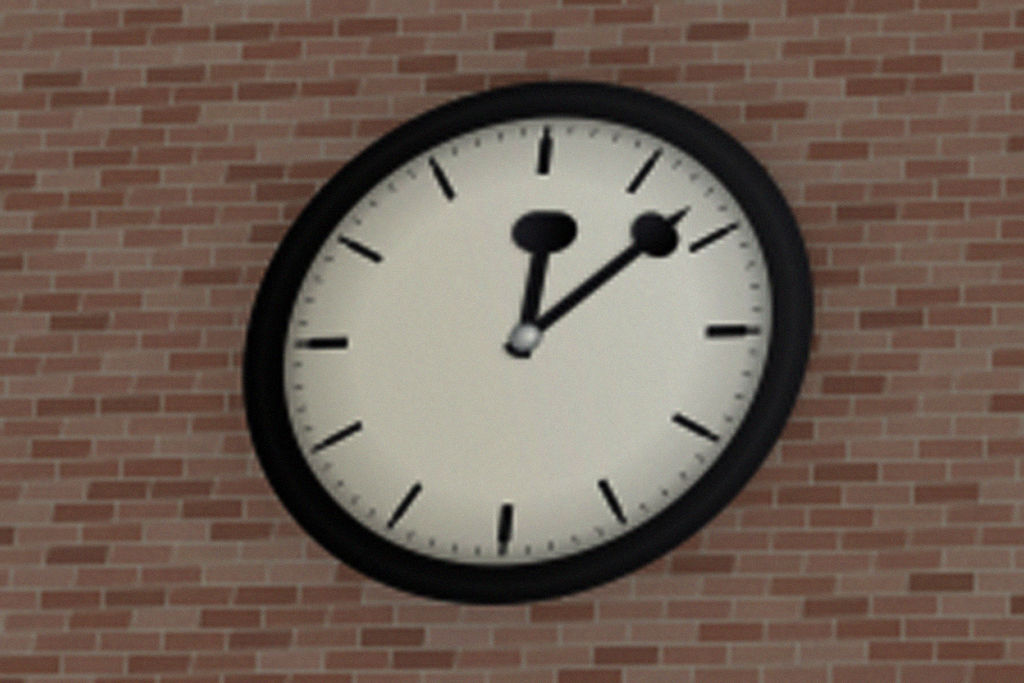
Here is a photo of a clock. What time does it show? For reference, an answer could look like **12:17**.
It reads **12:08**
